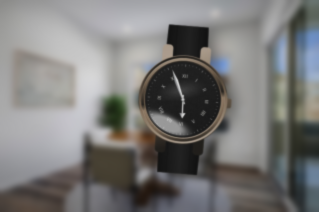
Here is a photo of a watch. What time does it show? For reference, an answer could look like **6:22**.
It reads **5:56**
